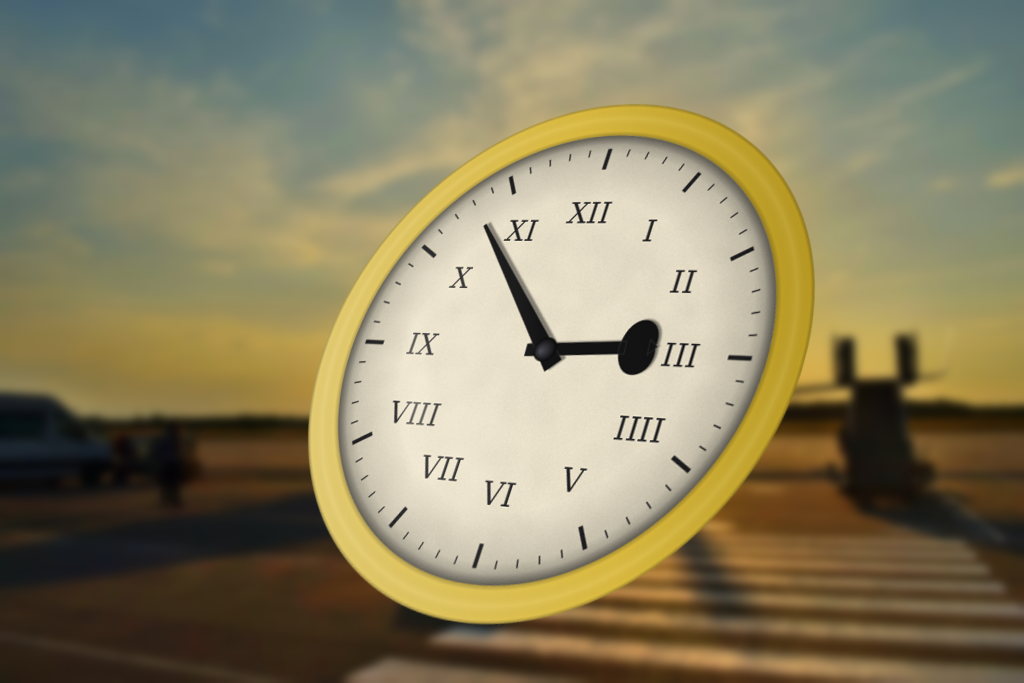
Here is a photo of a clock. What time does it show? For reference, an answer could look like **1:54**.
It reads **2:53**
